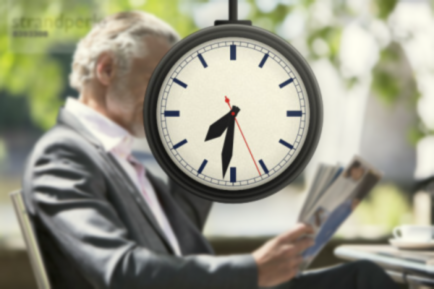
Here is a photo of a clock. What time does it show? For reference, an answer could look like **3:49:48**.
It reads **7:31:26**
